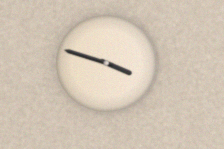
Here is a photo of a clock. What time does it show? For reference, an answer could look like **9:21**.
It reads **3:48**
